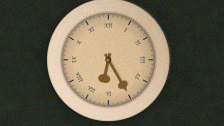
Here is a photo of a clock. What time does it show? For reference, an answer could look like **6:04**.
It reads **6:25**
